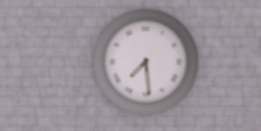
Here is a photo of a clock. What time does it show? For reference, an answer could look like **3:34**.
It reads **7:29**
